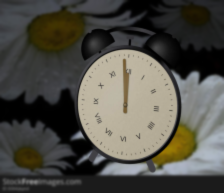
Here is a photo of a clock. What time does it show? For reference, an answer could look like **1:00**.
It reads **11:59**
